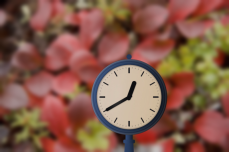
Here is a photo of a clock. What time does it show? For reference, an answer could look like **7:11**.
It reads **12:40**
